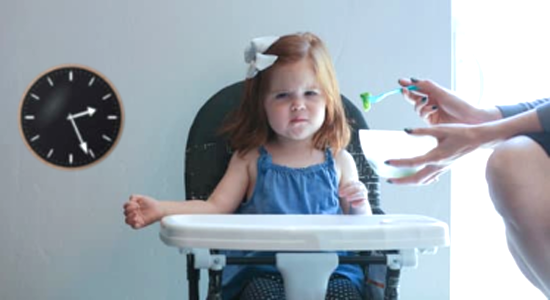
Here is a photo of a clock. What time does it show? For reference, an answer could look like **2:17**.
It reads **2:26**
